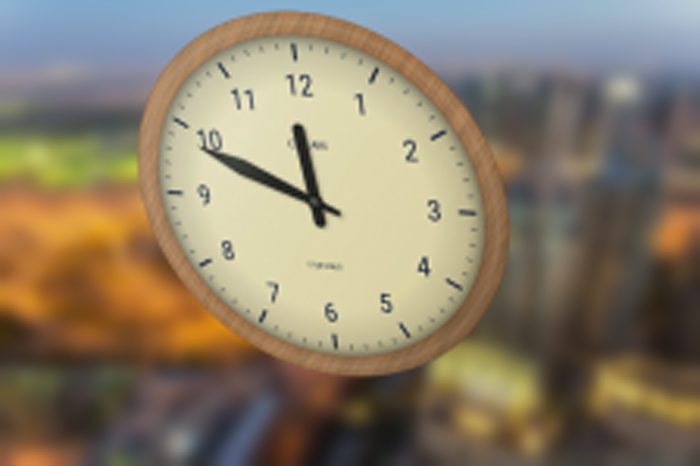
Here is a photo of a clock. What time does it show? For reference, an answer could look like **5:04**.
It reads **11:49**
